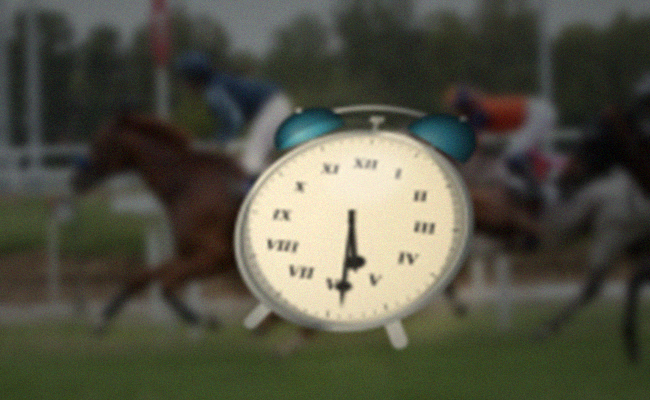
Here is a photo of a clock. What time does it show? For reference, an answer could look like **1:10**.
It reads **5:29**
